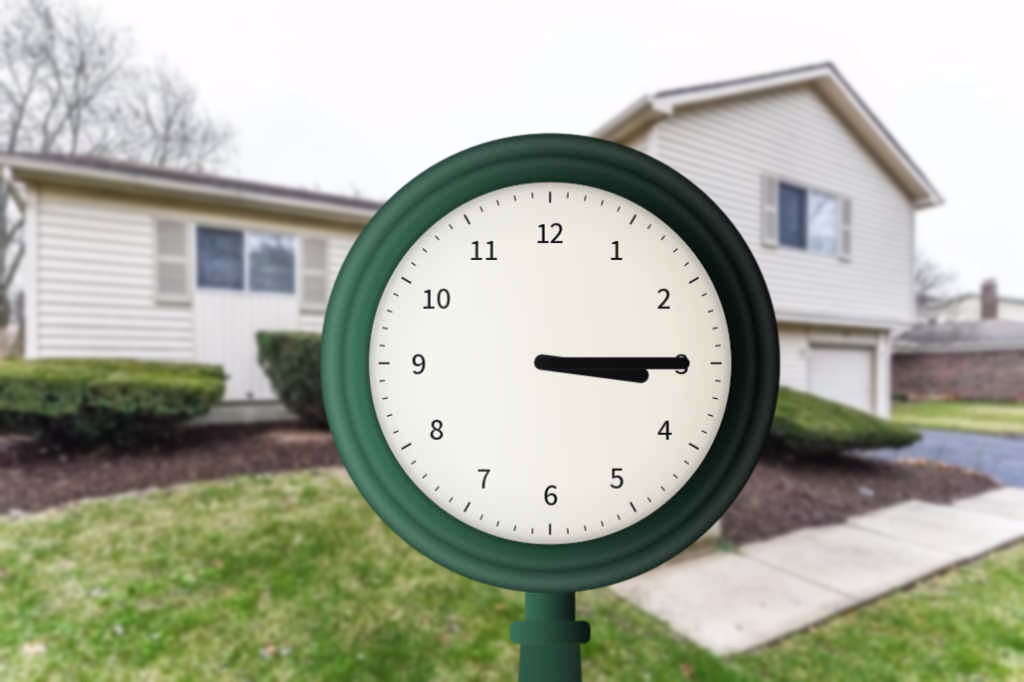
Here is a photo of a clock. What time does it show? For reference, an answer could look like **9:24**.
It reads **3:15**
